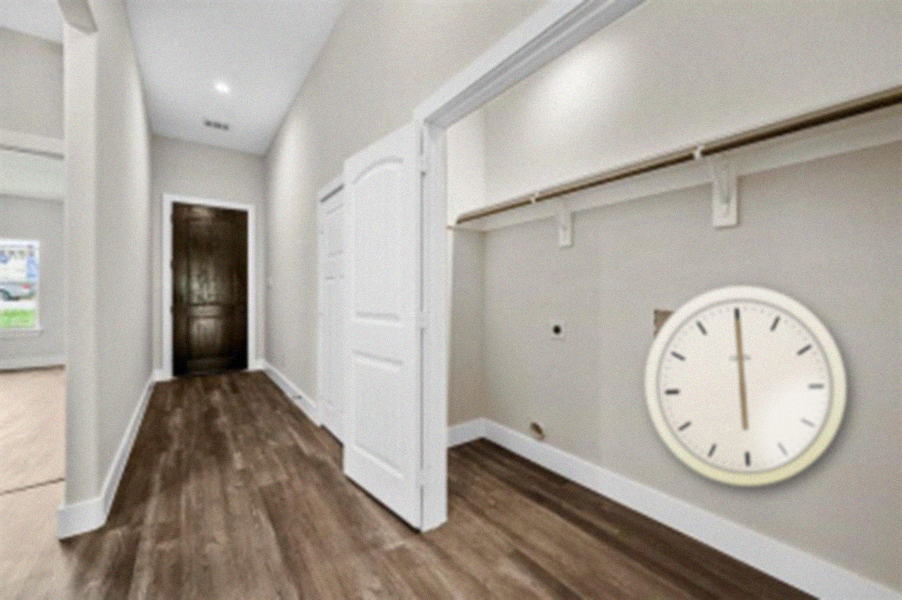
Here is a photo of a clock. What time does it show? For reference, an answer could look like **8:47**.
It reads **6:00**
